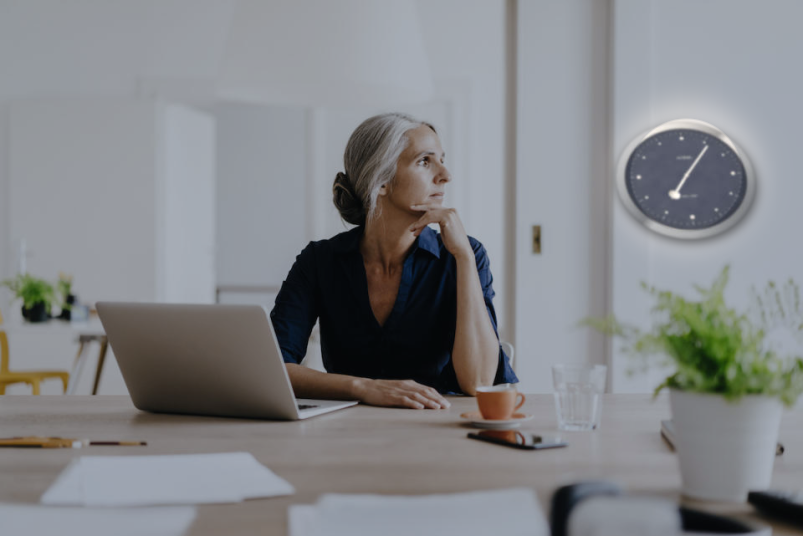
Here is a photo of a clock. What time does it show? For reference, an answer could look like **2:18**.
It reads **7:06**
